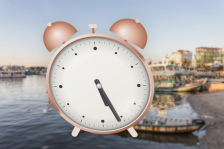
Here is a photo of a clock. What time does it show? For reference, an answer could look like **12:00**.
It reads **5:26**
